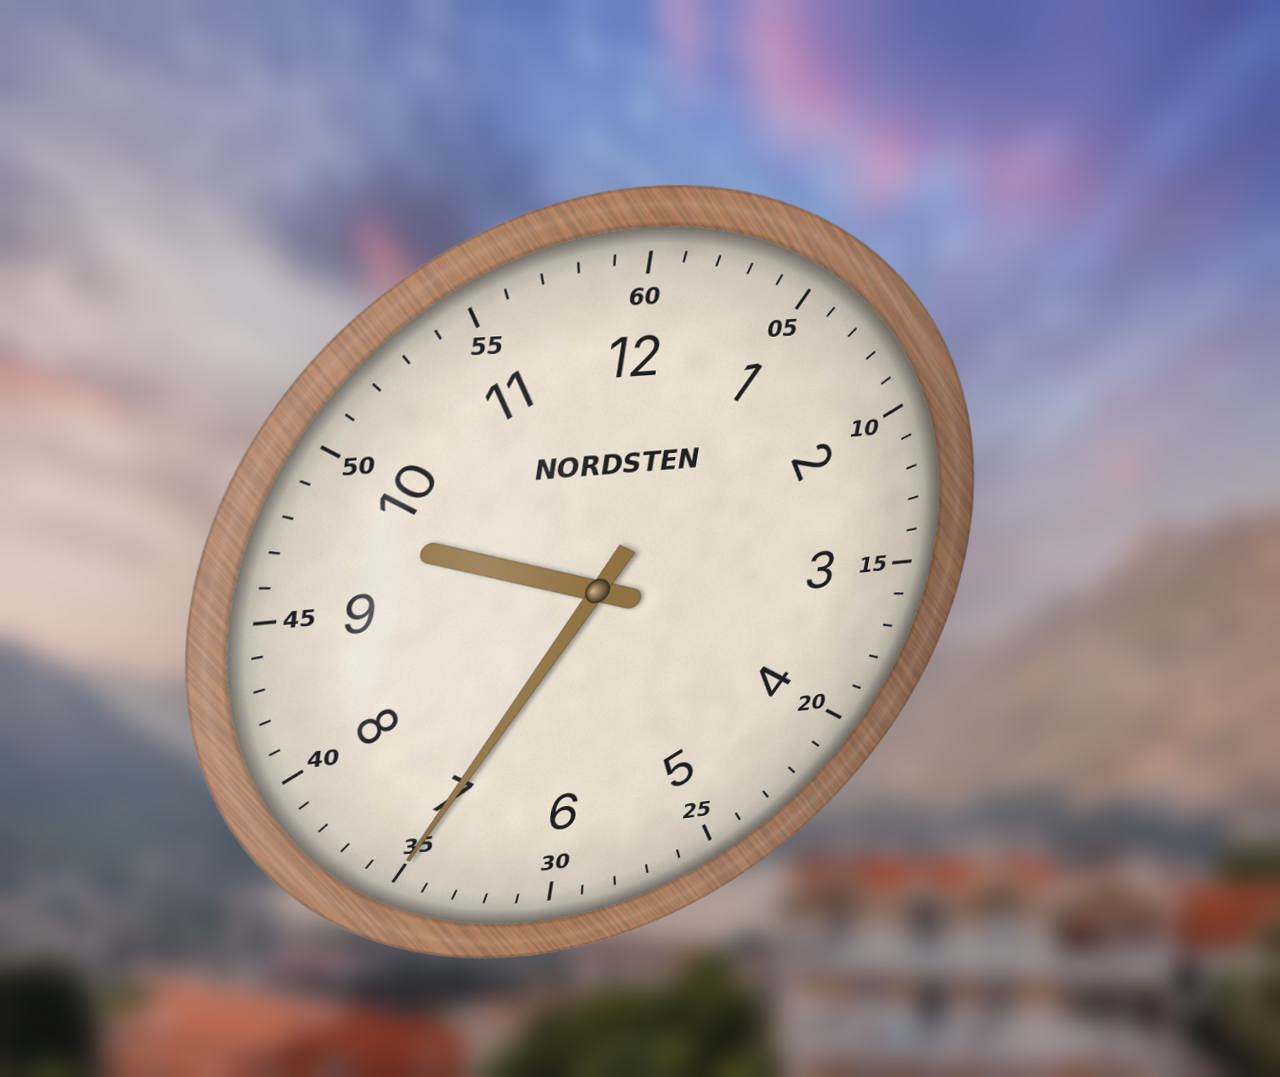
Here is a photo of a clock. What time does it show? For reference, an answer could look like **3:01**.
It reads **9:35**
